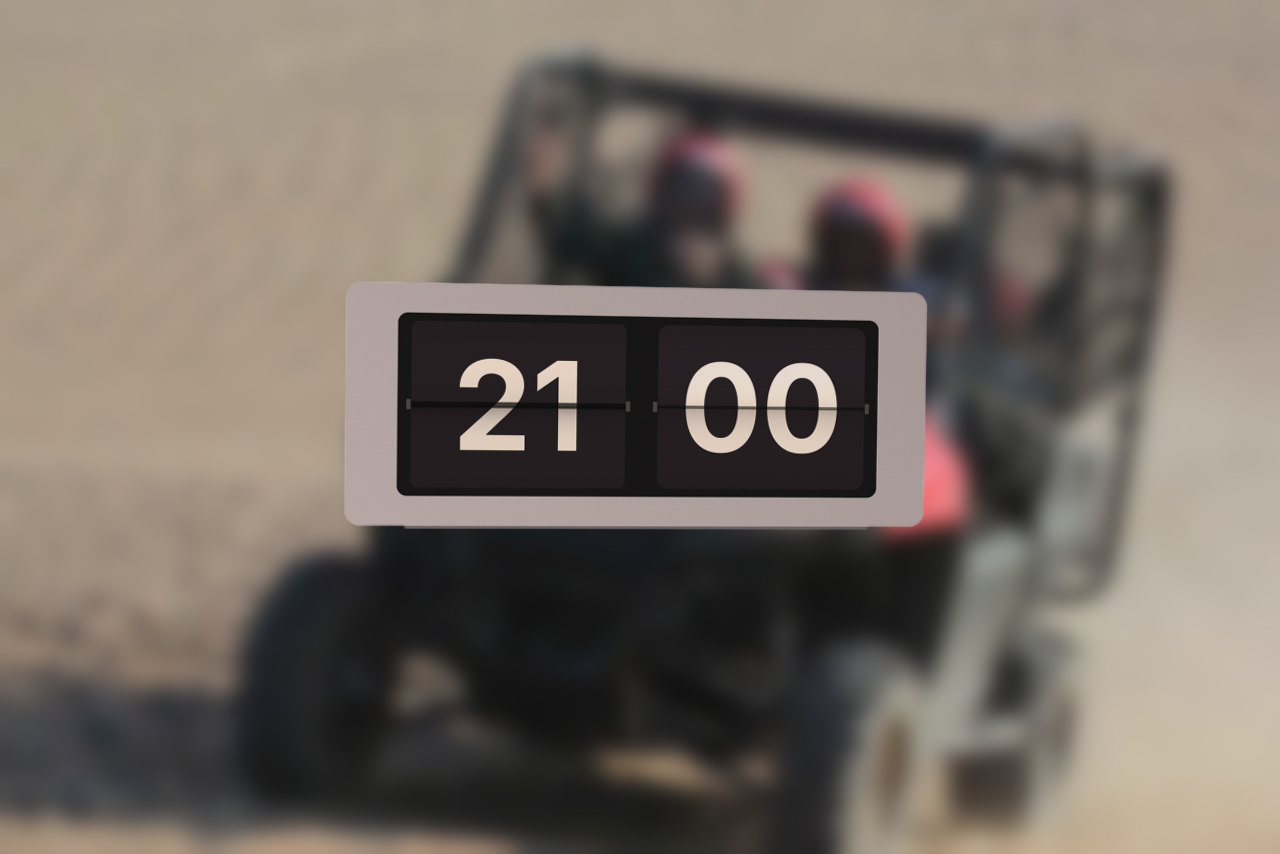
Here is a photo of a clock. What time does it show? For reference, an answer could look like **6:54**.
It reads **21:00**
